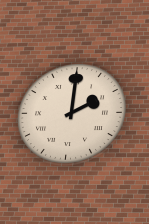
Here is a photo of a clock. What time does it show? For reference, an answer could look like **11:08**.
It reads **2:00**
